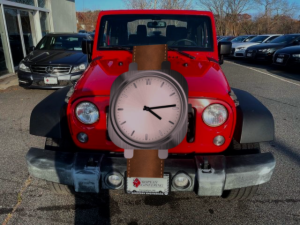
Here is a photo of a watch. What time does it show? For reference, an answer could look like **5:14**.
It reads **4:14**
